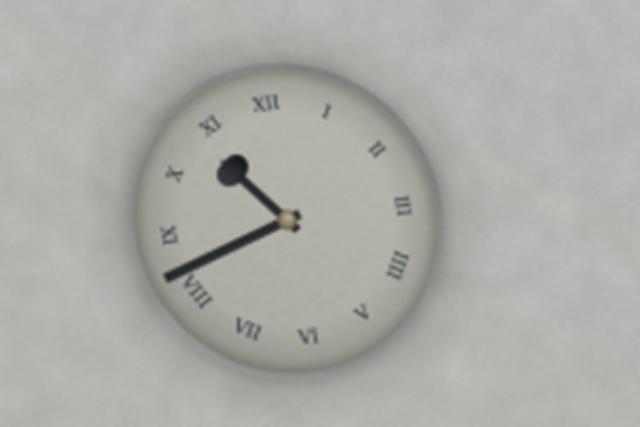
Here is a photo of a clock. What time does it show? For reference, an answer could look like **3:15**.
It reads **10:42**
